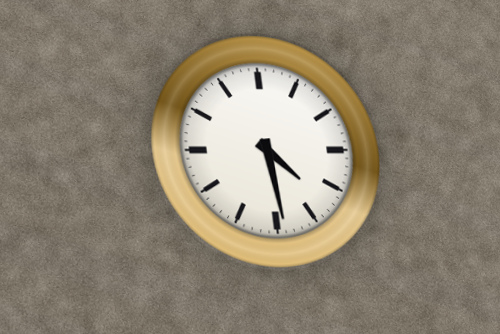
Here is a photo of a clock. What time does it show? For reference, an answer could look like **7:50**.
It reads **4:29**
